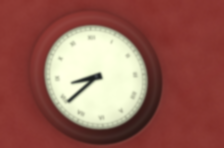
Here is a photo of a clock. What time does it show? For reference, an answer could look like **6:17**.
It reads **8:39**
